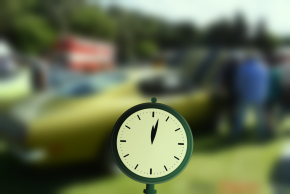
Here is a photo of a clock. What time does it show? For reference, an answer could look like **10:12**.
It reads **12:02**
